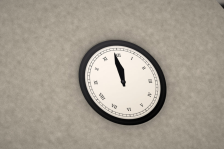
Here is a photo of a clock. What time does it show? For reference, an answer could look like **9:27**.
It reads **11:59**
